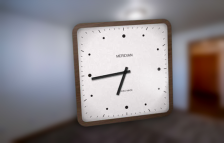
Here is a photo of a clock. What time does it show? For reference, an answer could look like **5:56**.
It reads **6:44**
